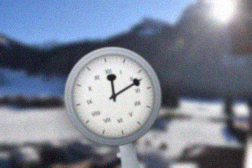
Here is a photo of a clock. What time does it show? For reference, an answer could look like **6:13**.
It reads **12:12**
